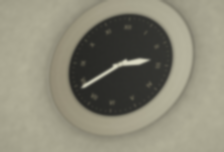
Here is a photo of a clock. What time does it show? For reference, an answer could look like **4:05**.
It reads **2:39**
